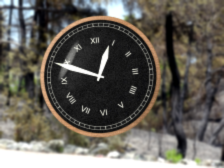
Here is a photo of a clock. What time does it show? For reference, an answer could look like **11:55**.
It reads **12:49**
